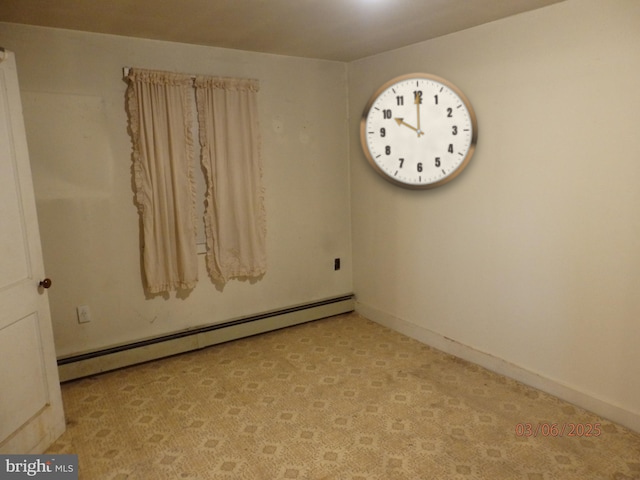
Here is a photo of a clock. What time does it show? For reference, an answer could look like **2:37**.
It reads **10:00**
